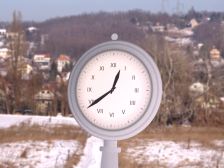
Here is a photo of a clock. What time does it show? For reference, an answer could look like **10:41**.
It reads **12:39**
